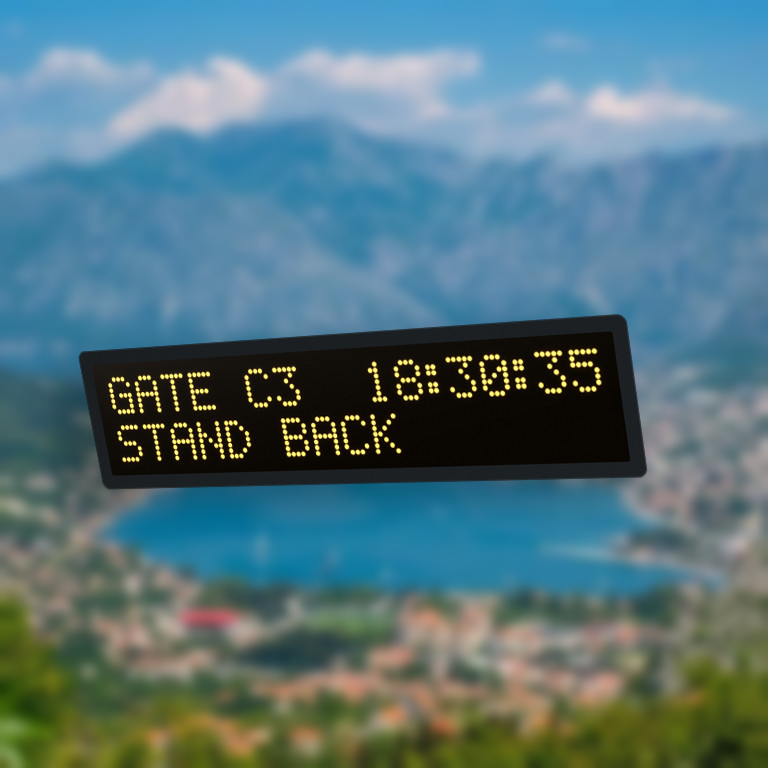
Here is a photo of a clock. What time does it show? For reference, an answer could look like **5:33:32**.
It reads **18:30:35**
